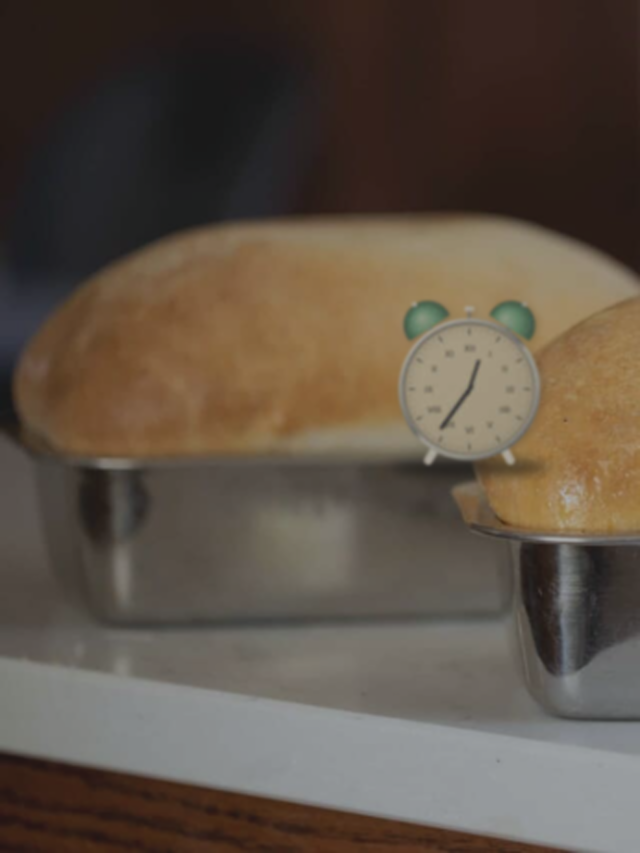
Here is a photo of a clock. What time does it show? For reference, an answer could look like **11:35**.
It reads **12:36**
